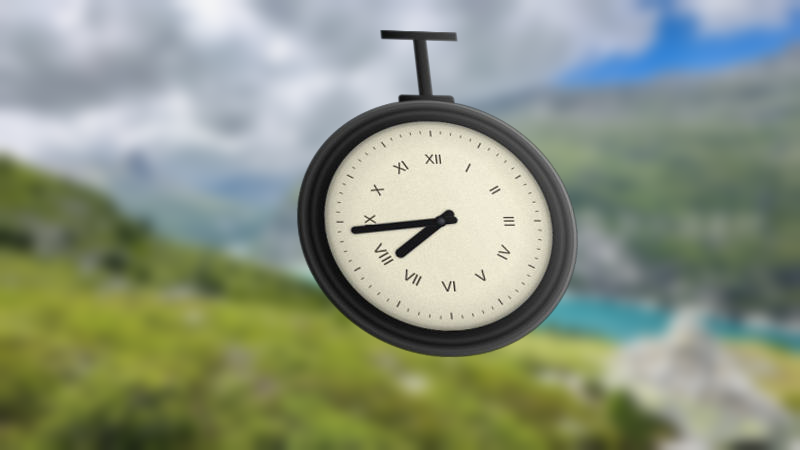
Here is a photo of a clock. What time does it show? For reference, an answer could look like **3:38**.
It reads **7:44**
